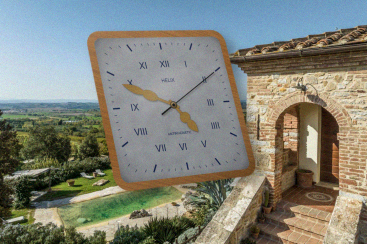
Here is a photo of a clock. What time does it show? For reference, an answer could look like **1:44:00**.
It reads **4:49:10**
